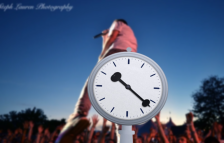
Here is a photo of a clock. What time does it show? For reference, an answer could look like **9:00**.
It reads **10:22**
